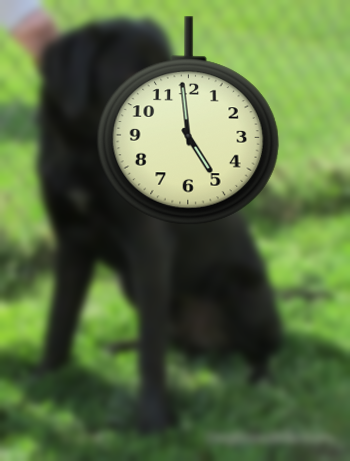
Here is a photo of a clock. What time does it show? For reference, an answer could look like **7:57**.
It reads **4:59**
